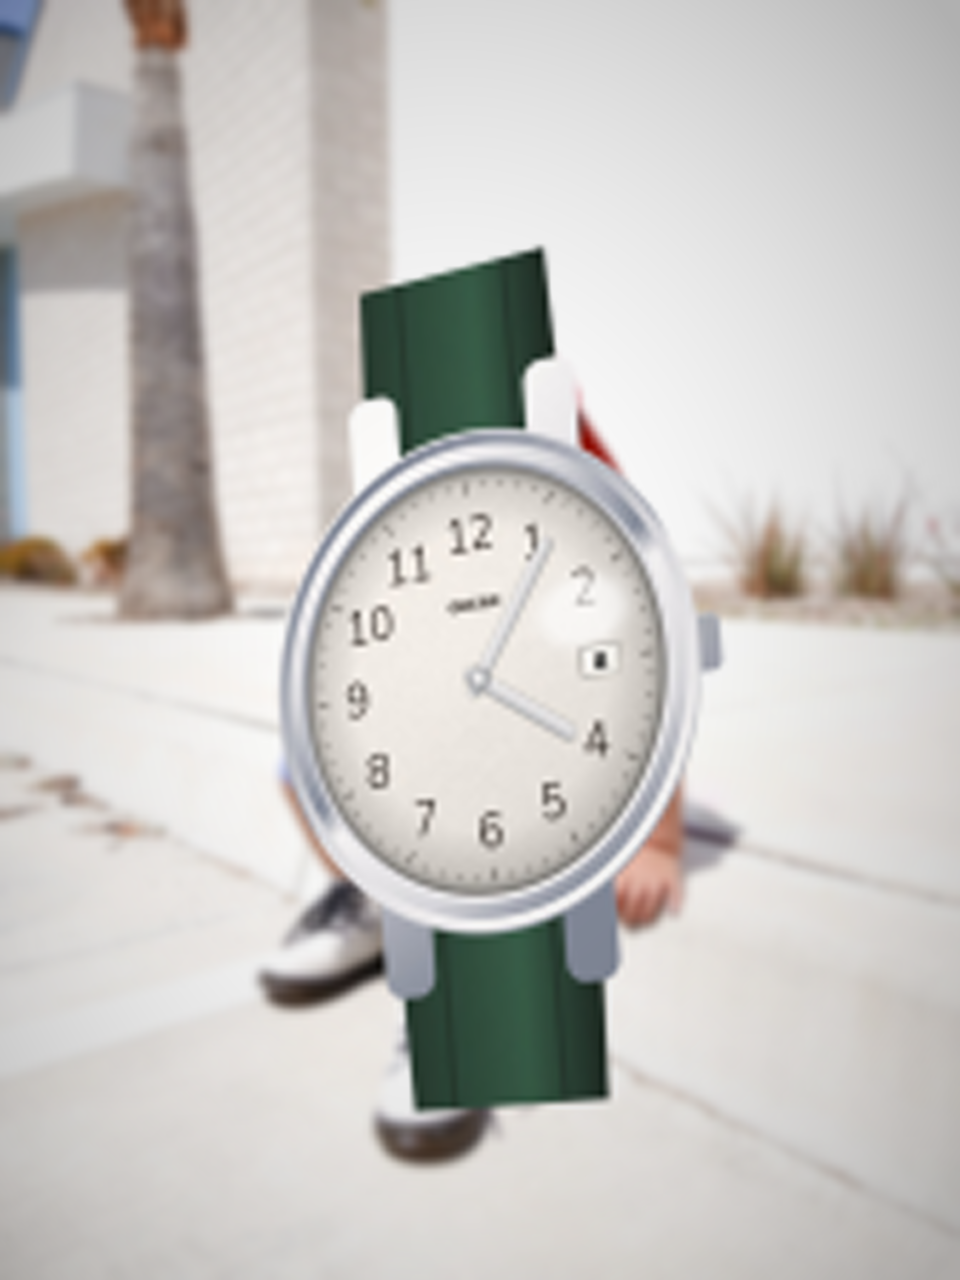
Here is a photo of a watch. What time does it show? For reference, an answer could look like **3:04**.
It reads **4:06**
